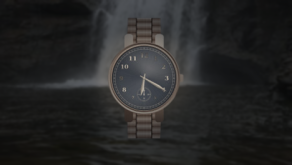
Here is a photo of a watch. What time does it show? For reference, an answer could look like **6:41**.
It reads **6:20**
